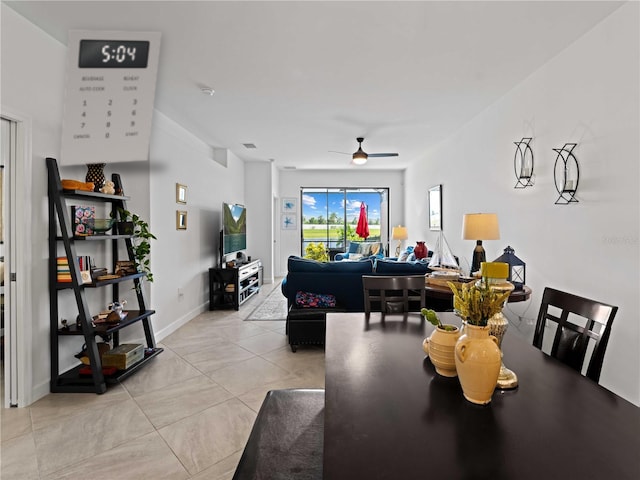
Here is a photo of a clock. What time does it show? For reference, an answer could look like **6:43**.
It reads **5:04**
